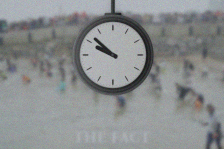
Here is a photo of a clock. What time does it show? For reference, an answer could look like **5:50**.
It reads **9:52**
